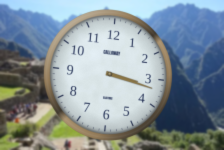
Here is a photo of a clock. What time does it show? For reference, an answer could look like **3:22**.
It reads **3:17**
